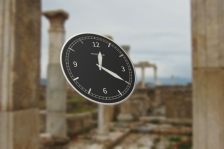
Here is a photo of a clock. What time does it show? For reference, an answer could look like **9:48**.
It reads **12:20**
